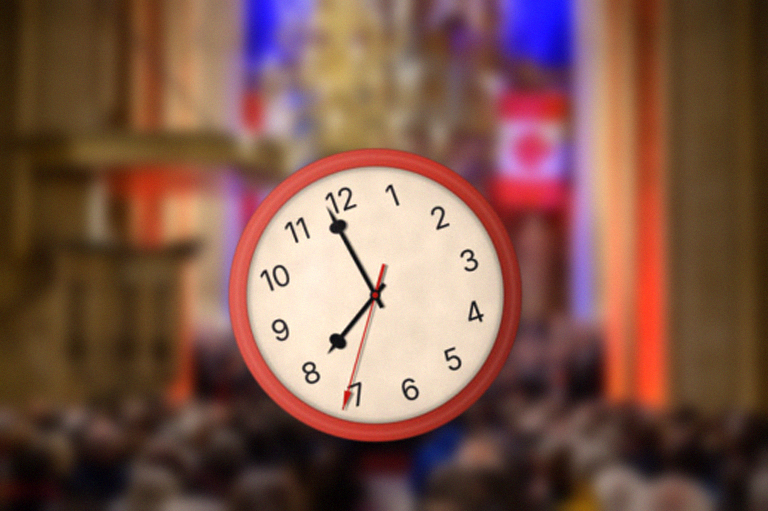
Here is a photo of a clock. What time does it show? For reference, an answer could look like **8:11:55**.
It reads **7:58:36**
